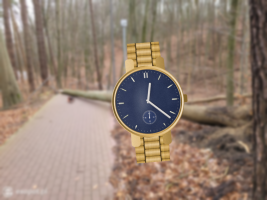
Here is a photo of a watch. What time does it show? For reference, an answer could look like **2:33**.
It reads **12:22**
